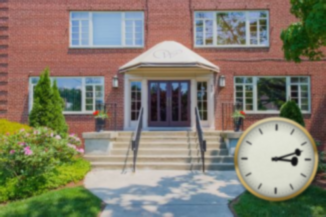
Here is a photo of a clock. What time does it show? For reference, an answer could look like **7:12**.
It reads **3:12**
